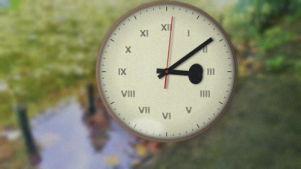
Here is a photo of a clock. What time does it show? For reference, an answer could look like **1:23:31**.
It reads **3:09:01**
